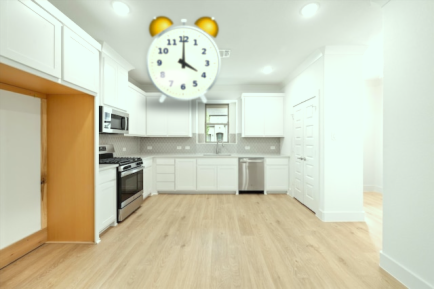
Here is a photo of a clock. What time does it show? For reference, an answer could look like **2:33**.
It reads **4:00**
